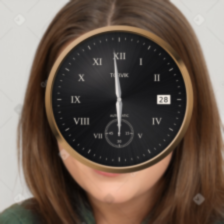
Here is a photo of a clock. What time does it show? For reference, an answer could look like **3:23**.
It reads **5:59**
